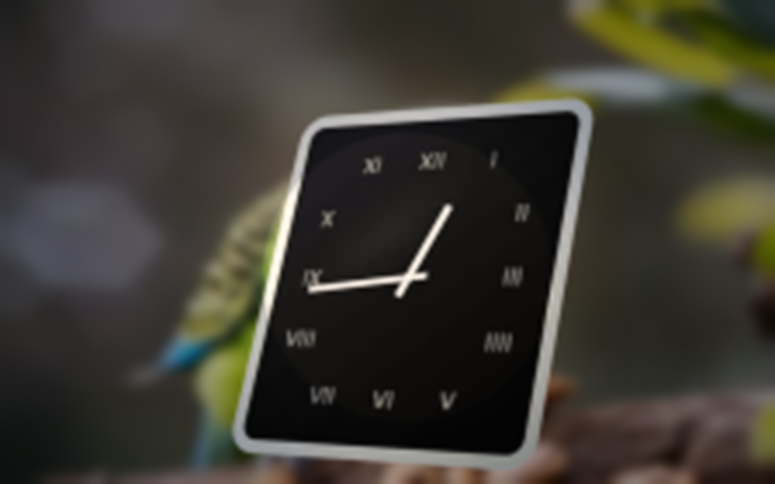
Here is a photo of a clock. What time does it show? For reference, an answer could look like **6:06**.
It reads **12:44**
